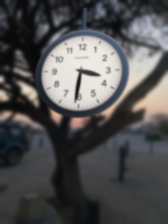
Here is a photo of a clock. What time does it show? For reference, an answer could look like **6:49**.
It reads **3:31**
